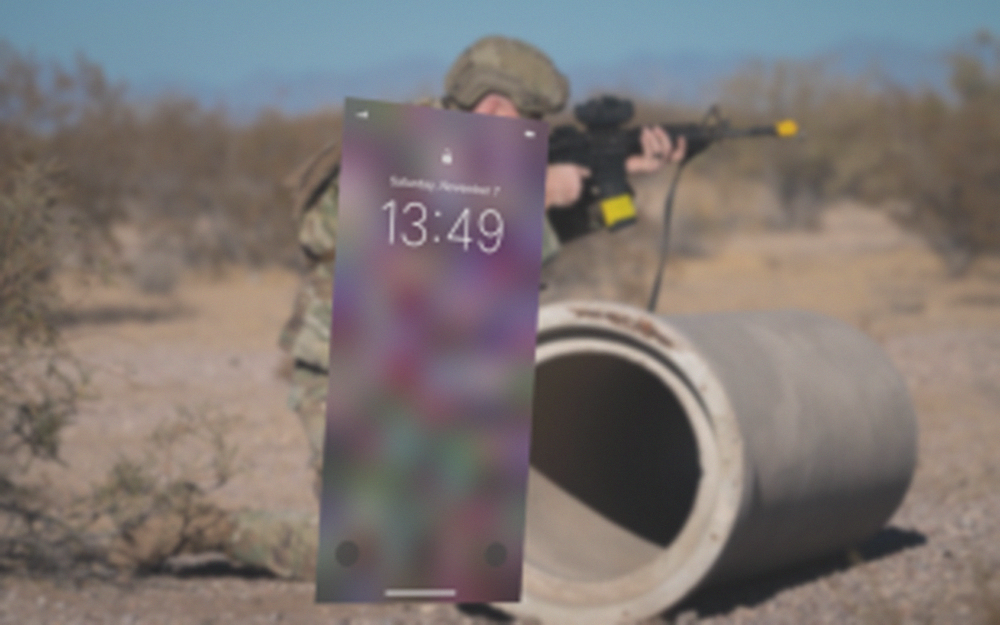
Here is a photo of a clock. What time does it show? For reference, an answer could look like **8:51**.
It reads **13:49**
